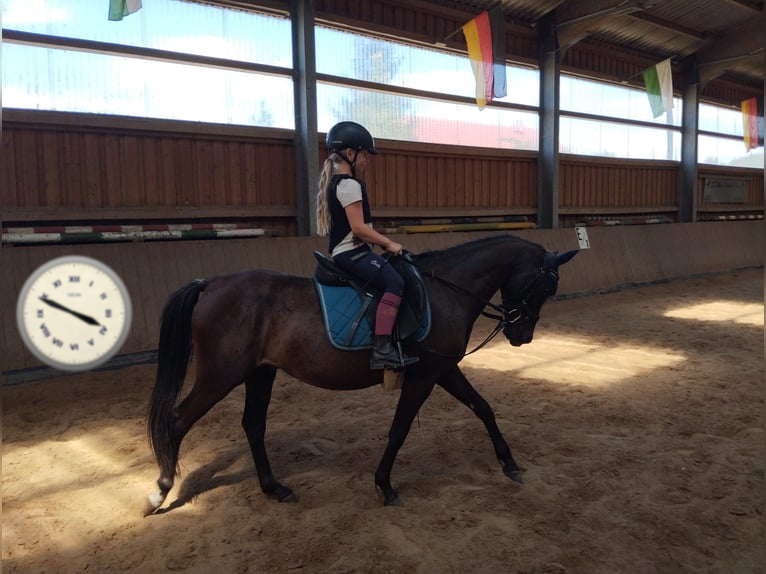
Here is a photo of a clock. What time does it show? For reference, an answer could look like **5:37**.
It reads **3:49**
